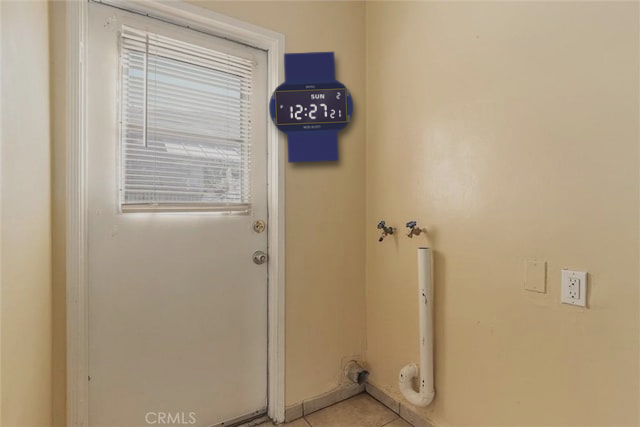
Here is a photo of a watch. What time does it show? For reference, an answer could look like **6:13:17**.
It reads **12:27:21**
